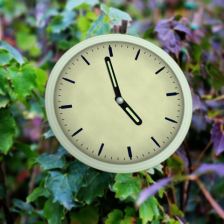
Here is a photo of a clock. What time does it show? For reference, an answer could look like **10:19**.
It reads **4:59**
